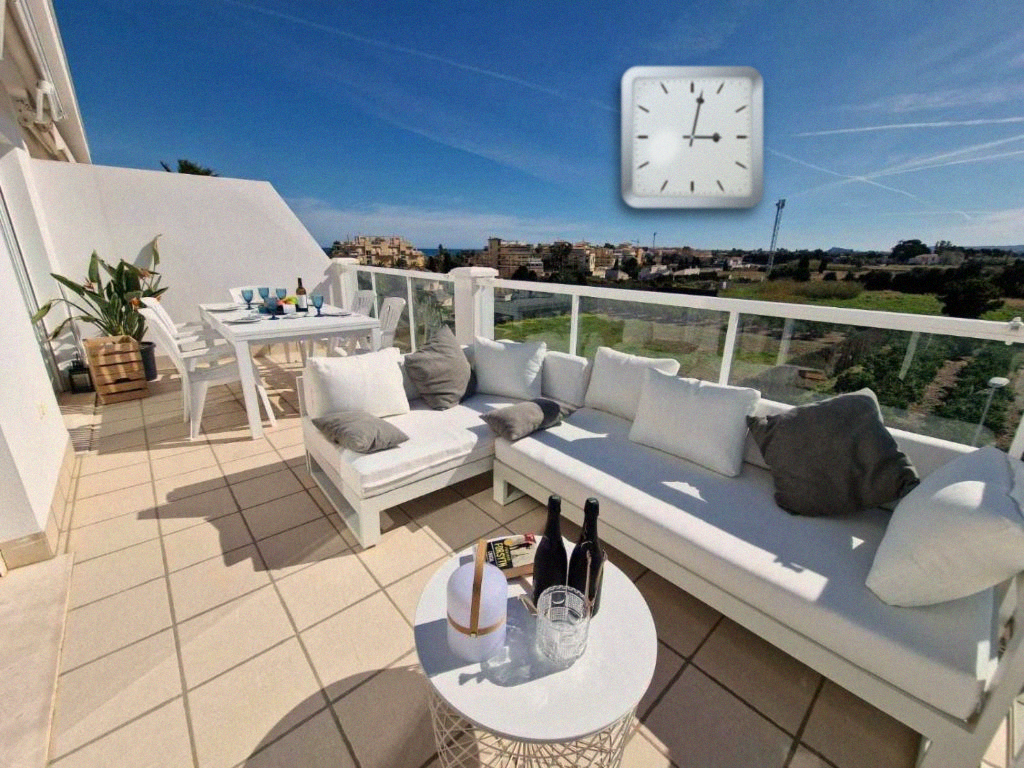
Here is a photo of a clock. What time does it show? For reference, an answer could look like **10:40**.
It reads **3:02**
